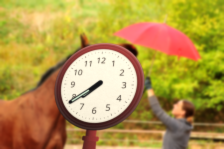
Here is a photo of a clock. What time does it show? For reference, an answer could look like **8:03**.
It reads **7:39**
